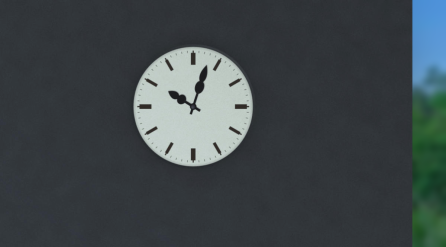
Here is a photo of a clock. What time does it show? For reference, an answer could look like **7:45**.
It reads **10:03**
